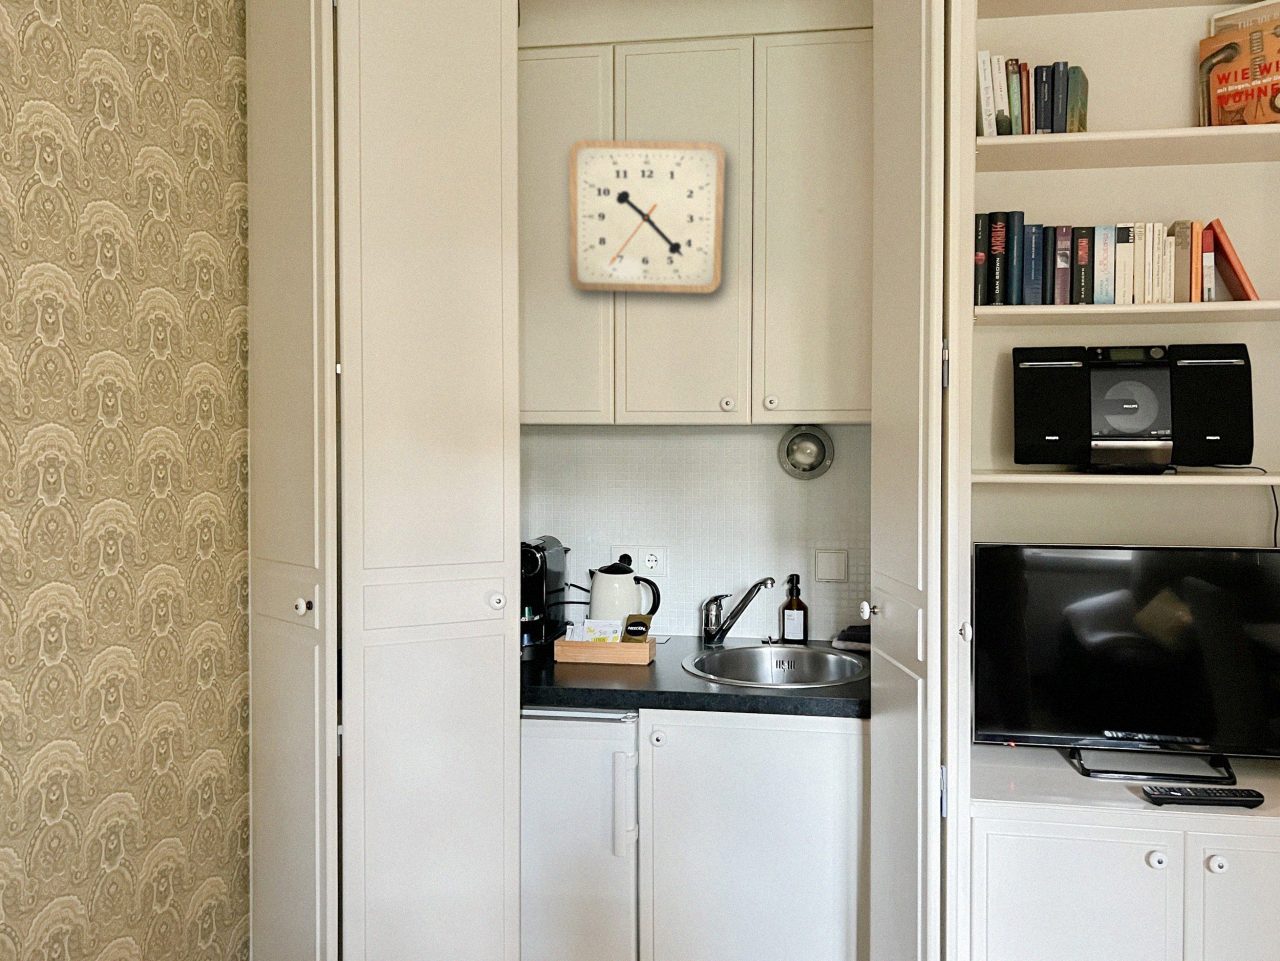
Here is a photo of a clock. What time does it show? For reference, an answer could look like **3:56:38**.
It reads **10:22:36**
